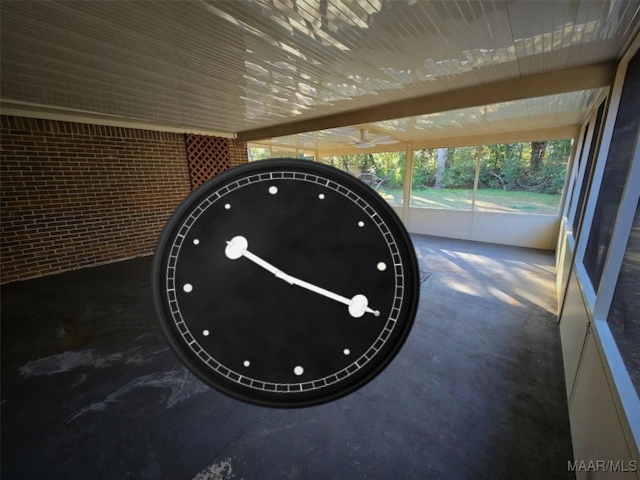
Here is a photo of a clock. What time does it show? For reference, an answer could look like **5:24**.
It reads **10:20**
